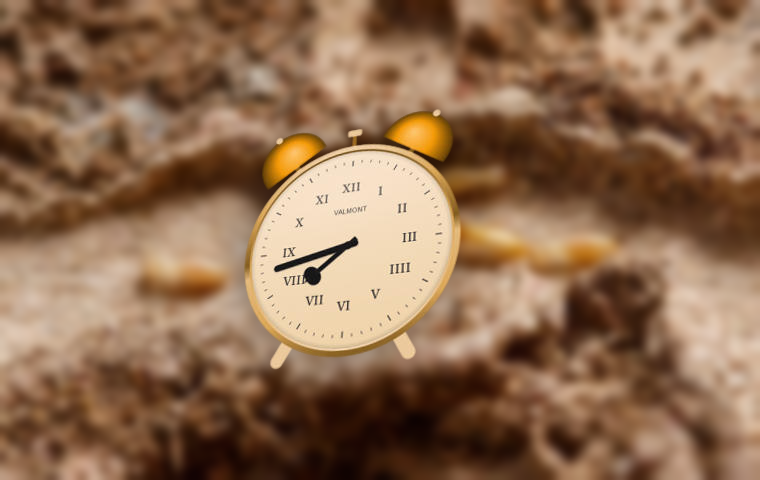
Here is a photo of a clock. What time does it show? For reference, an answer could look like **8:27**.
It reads **7:43**
